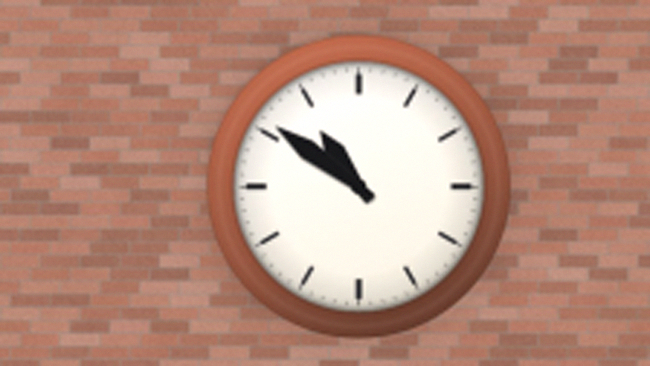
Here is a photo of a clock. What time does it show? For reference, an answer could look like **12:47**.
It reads **10:51**
